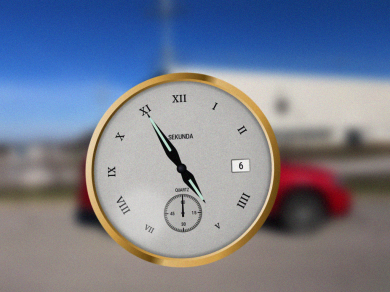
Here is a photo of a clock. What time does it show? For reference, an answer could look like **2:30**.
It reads **4:55**
